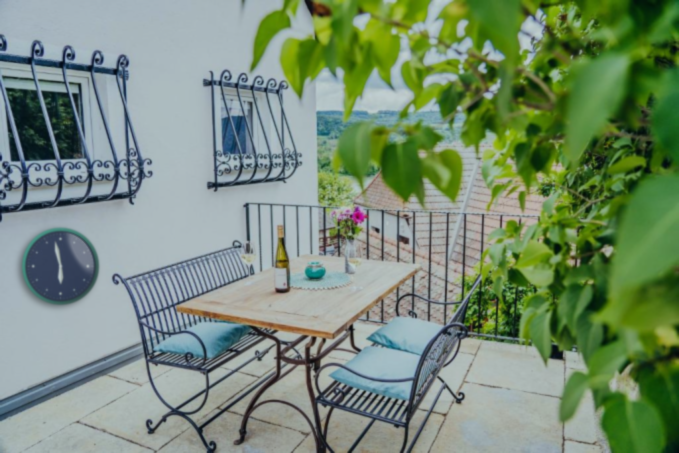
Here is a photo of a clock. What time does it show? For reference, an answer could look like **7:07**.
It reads **5:58**
